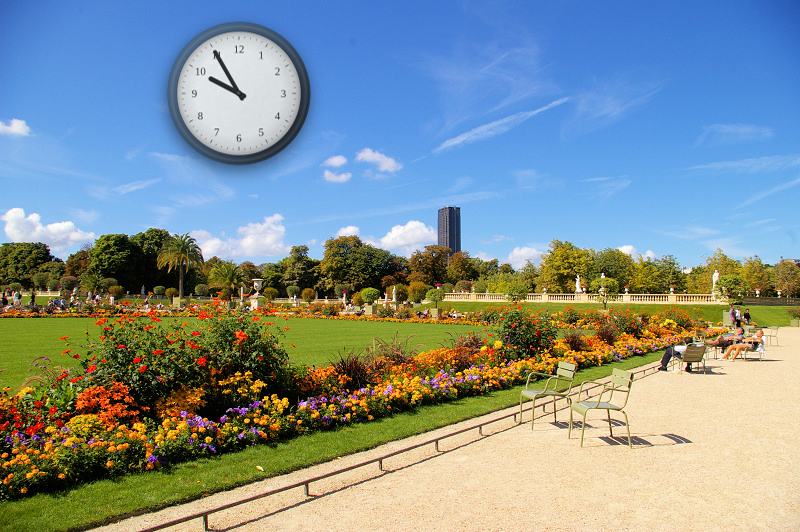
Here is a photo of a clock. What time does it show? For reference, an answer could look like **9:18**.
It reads **9:55**
